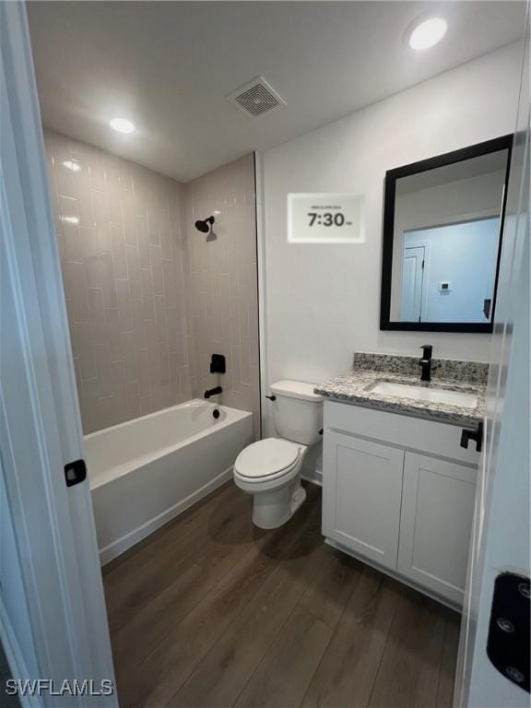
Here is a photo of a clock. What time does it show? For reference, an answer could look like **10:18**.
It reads **7:30**
